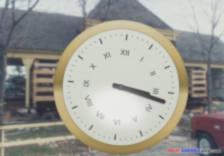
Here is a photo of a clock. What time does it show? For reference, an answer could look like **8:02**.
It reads **3:17**
